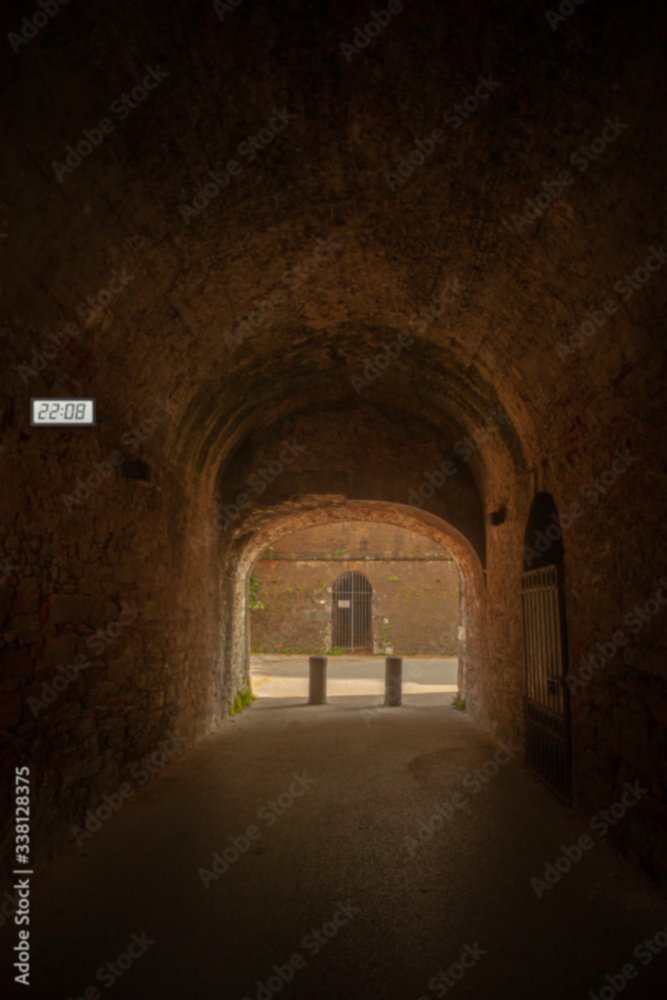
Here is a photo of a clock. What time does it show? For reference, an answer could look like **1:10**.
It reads **22:08**
